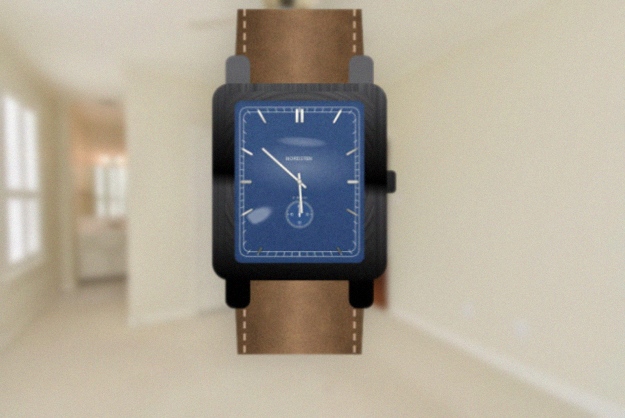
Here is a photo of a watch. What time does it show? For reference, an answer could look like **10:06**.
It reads **5:52**
